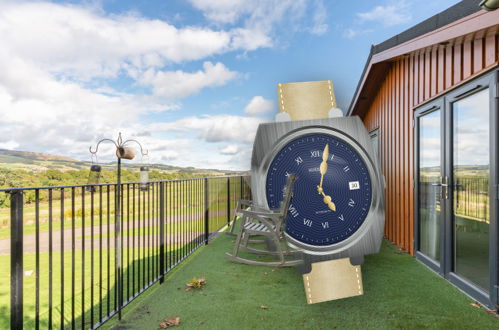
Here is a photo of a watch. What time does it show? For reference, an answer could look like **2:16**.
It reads **5:03**
